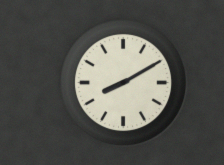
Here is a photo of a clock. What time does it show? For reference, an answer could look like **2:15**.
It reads **8:10**
